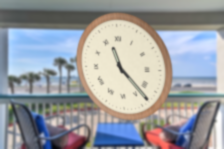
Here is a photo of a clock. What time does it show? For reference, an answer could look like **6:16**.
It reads **11:23**
